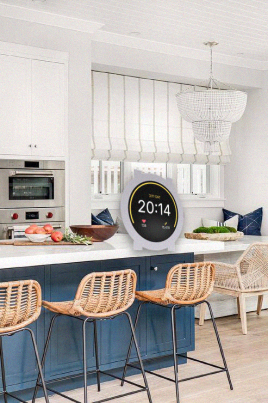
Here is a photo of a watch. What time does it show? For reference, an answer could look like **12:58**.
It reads **20:14**
